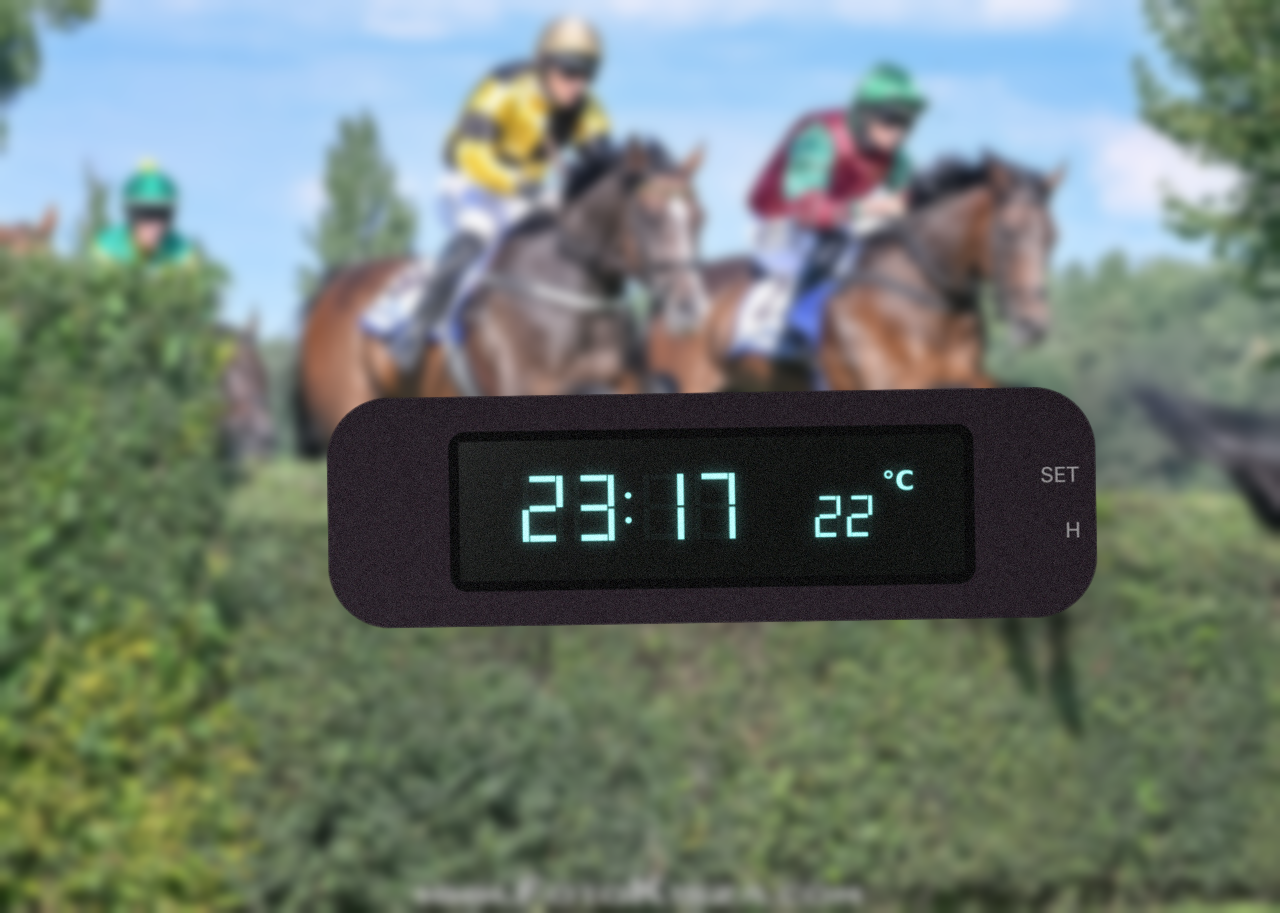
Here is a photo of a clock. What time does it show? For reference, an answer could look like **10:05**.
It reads **23:17**
